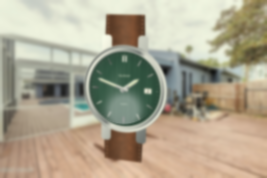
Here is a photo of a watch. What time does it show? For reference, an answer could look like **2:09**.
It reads **1:48**
